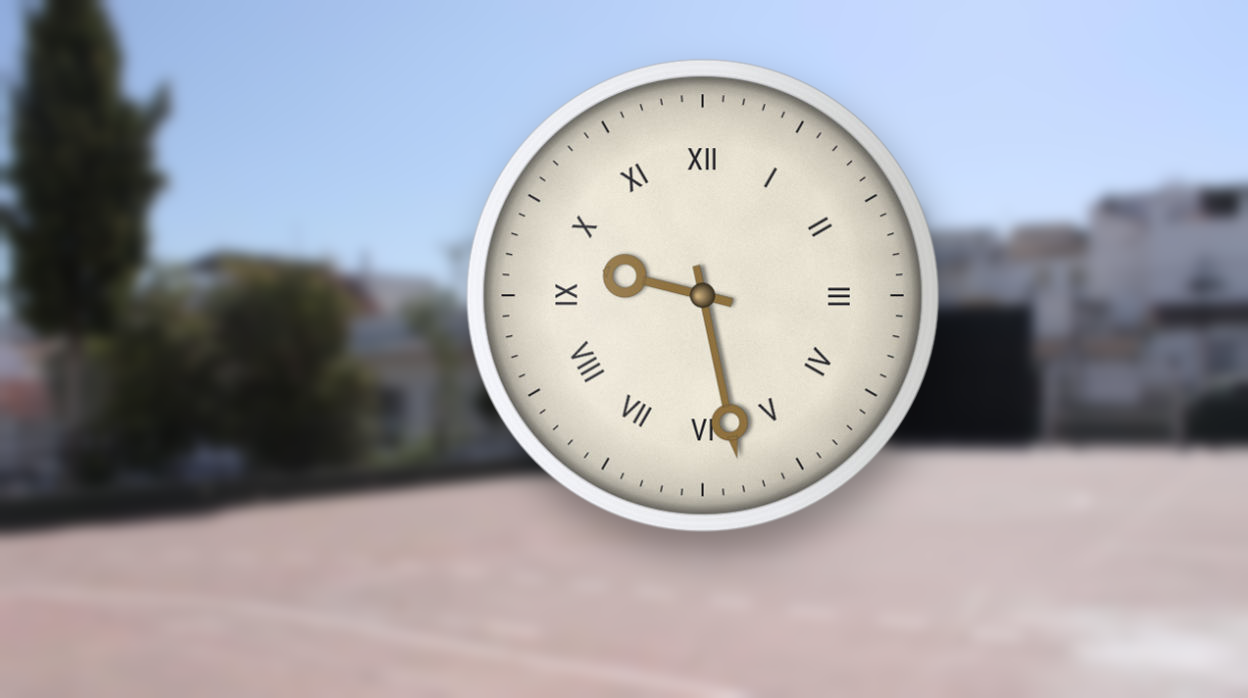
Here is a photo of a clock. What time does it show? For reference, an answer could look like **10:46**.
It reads **9:28**
